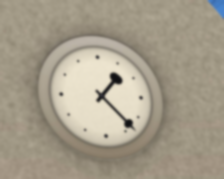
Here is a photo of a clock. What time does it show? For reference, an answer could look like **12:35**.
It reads **1:23**
